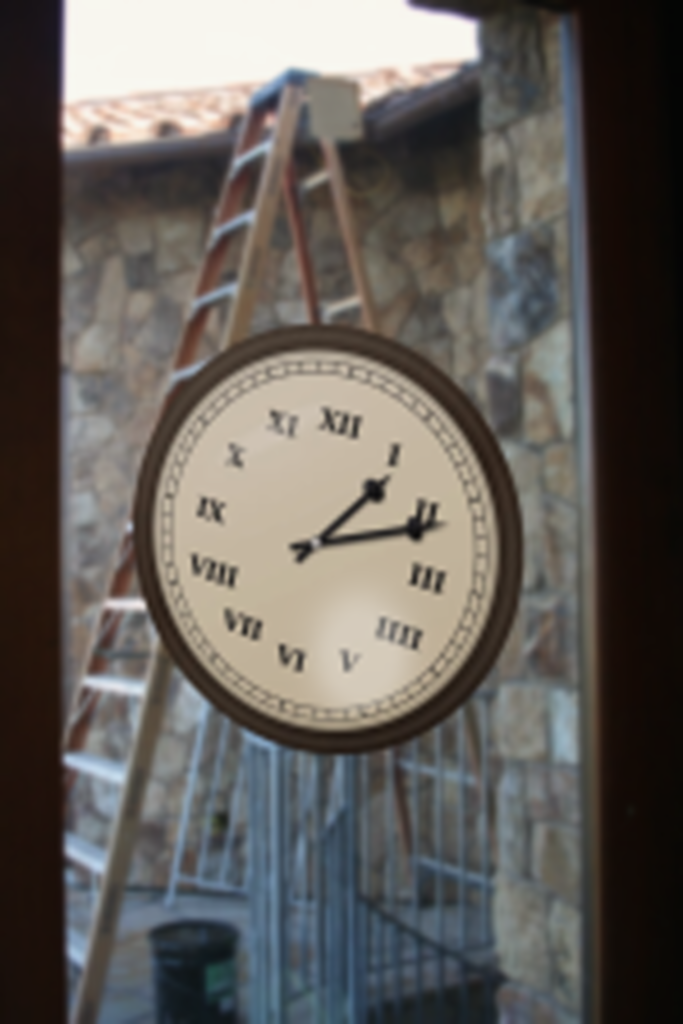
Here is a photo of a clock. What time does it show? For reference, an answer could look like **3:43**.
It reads **1:11**
